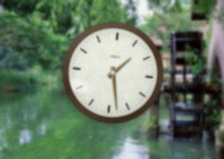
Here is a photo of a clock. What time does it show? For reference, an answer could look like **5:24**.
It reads **1:28**
